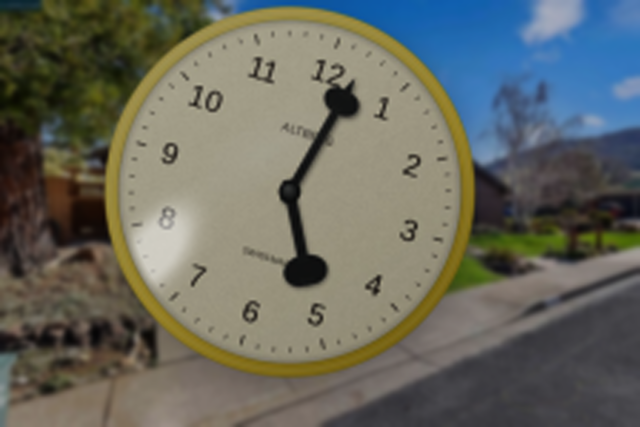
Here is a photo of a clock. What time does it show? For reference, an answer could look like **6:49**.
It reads **5:02**
